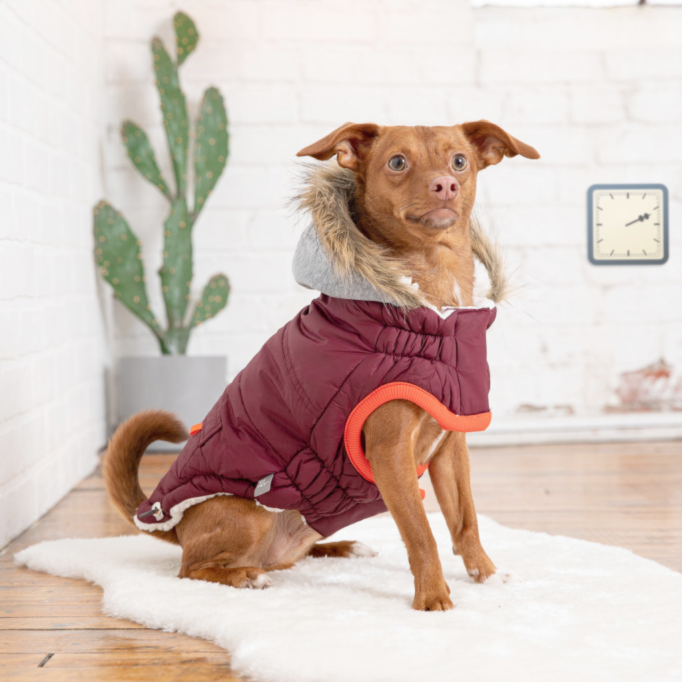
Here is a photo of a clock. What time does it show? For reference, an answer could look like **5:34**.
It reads **2:11**
